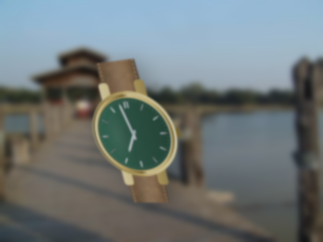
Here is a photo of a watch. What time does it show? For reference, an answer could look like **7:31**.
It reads **6:58**
